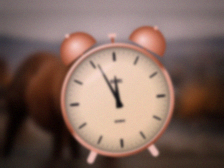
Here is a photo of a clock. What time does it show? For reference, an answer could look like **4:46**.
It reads **11:56**
